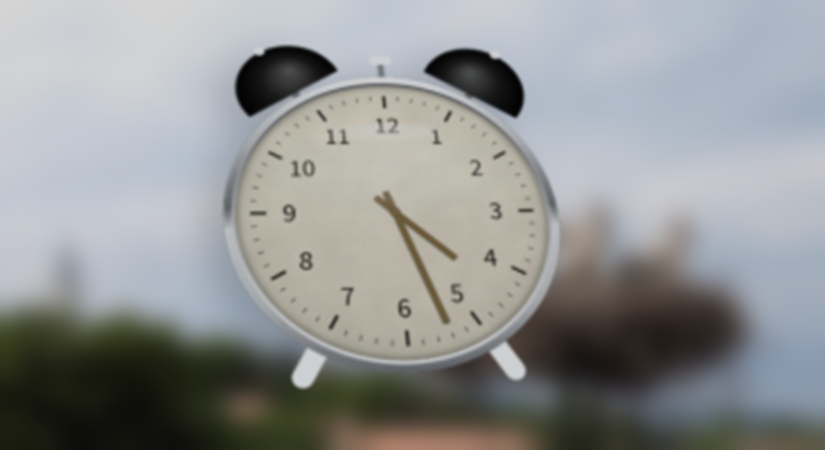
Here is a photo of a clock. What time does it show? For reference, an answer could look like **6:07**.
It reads **4:27**
